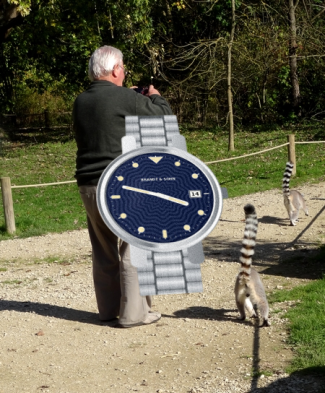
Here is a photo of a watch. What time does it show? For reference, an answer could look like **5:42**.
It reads **3:48**
